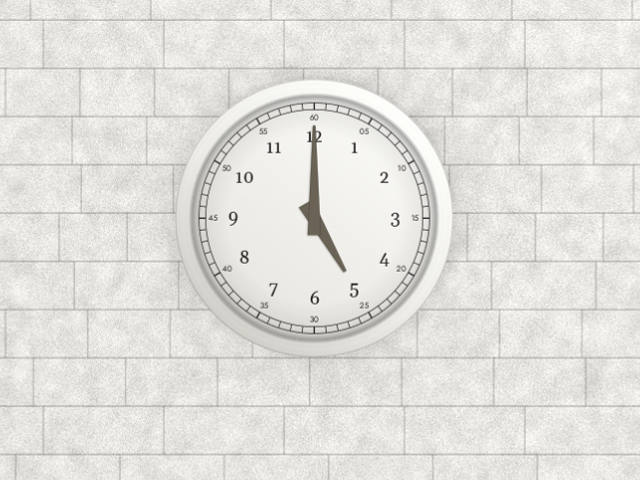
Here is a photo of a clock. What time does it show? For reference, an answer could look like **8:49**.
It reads **5:00**
